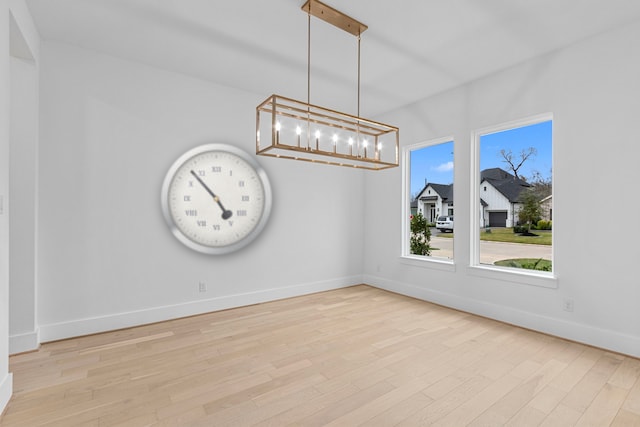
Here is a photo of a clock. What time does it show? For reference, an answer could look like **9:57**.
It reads **4:53**
